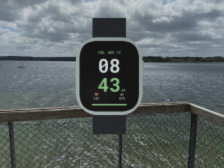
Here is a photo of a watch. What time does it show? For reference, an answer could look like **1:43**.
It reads **8:43**
